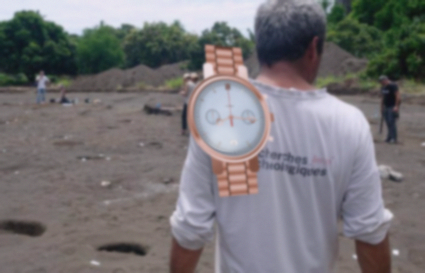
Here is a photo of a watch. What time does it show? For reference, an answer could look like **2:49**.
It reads **8:16**
